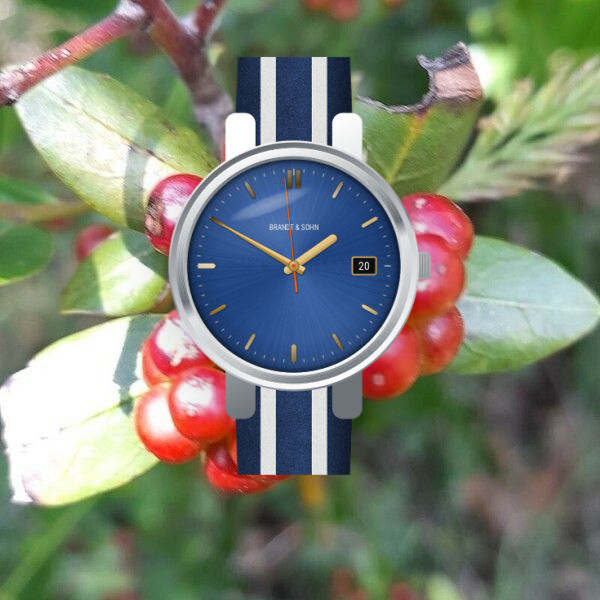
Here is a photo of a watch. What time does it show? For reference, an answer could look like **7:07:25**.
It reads **1:49:59**
